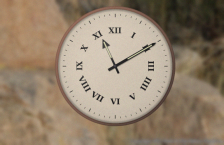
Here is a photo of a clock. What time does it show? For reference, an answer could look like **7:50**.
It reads **11:10**
